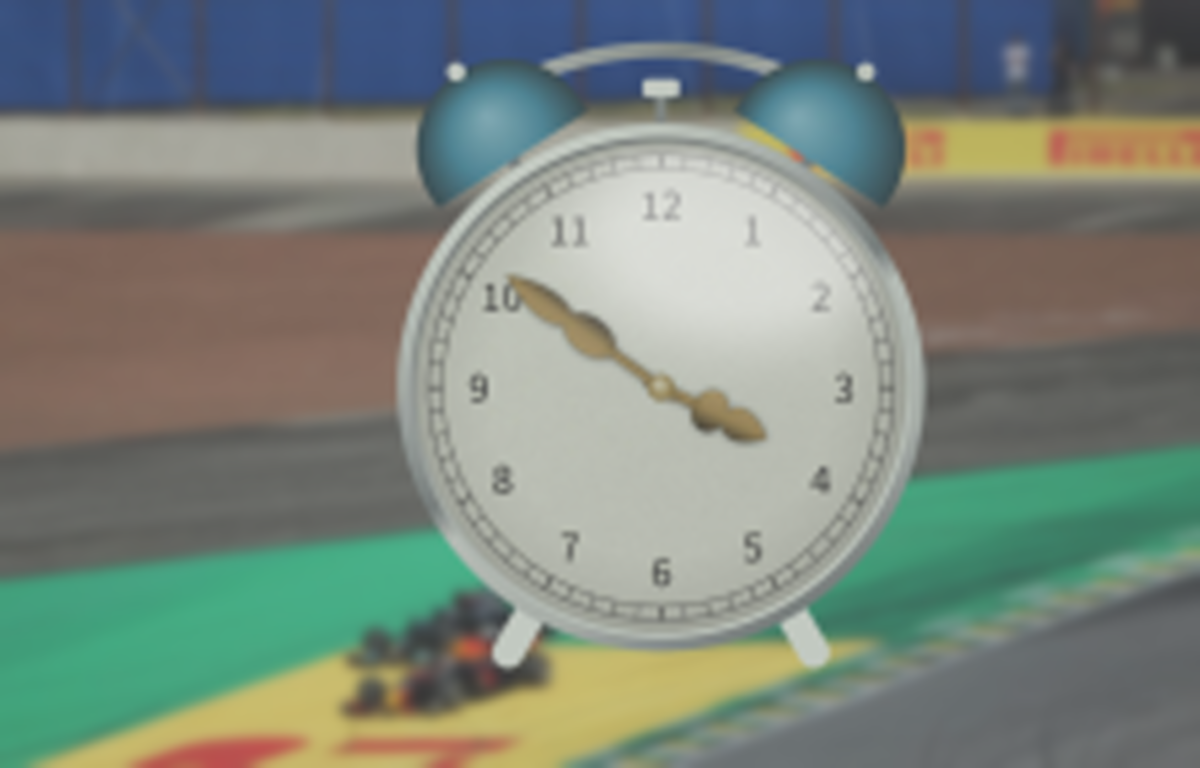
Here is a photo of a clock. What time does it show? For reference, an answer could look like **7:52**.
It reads **3:51**
